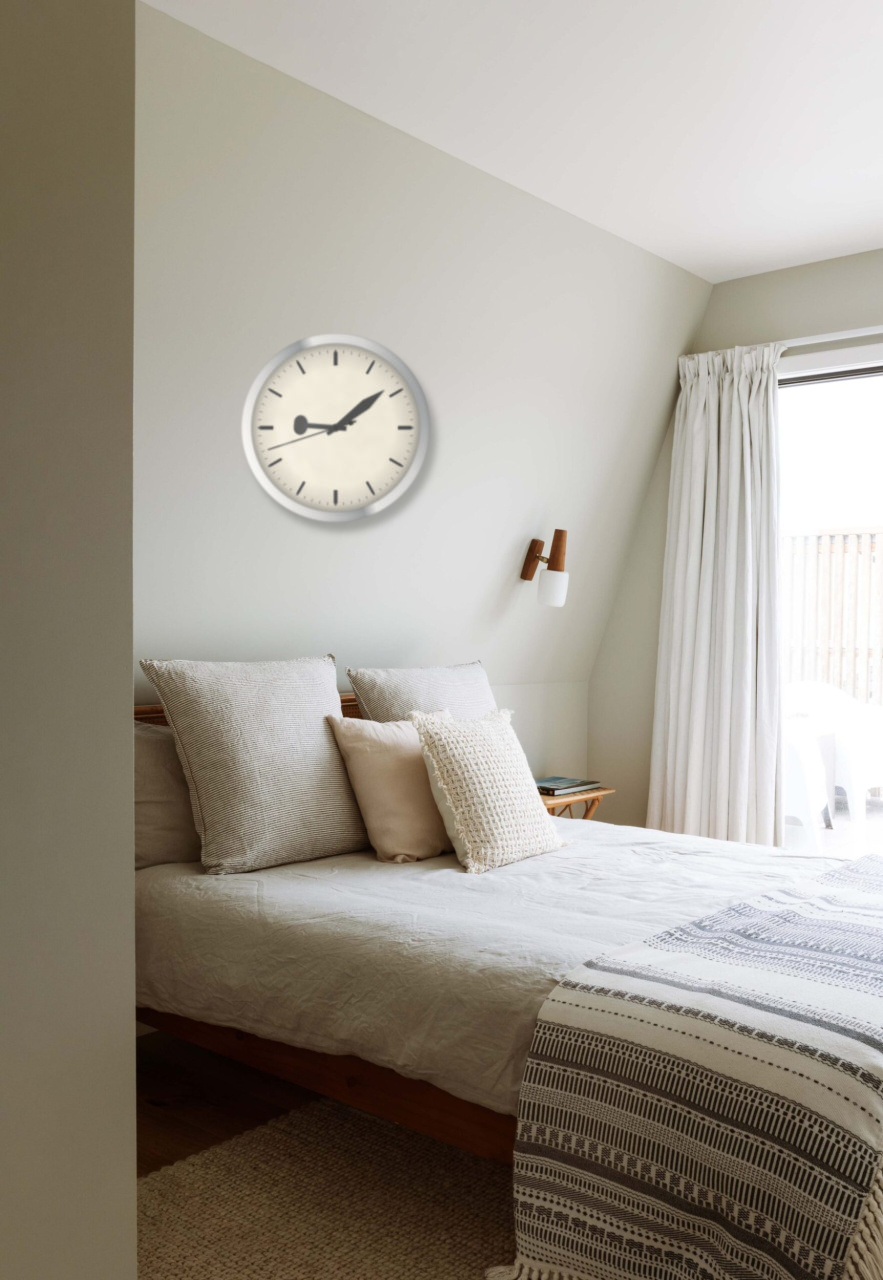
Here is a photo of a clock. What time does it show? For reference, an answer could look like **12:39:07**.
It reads **9:08:42**
